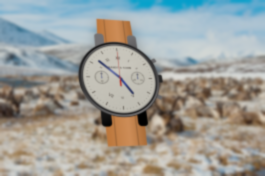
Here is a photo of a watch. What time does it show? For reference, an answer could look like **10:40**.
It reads **4:52**
